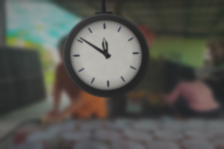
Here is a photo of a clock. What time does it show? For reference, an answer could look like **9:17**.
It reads **11:51**
